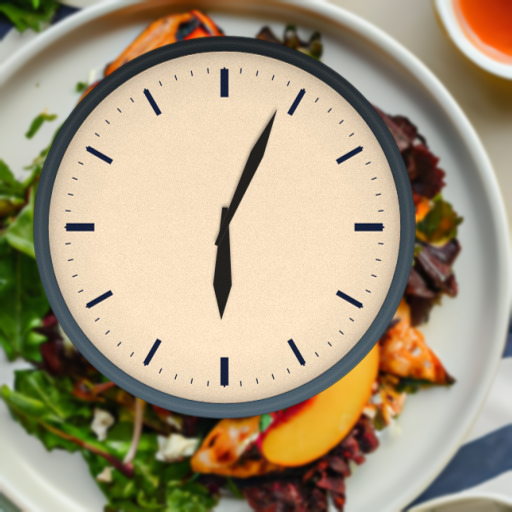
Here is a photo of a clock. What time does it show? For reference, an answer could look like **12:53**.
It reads **6:04**
